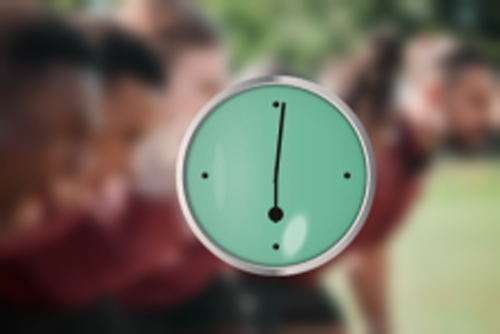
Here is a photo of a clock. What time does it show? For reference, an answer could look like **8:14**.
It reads **6:01**
